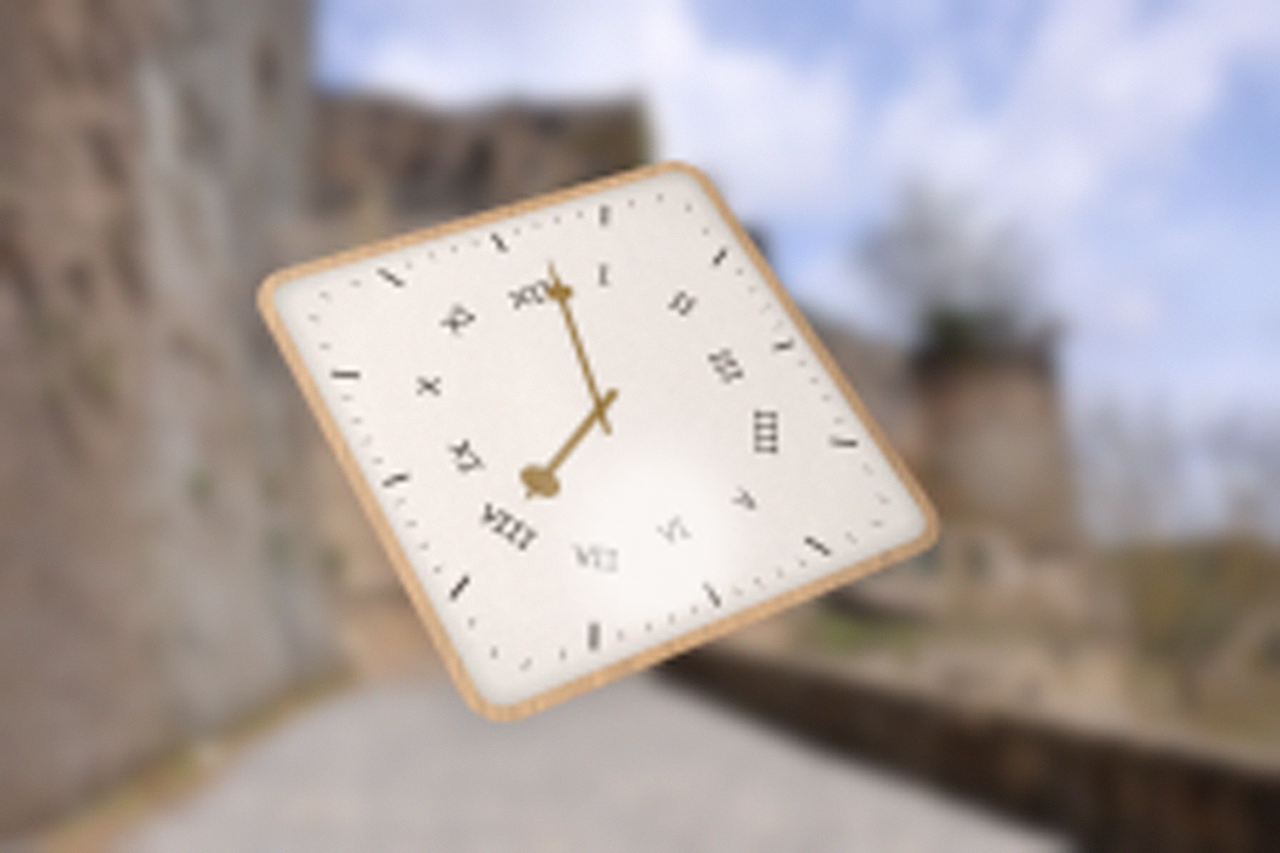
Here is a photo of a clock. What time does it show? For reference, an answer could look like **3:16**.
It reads **8:02**
